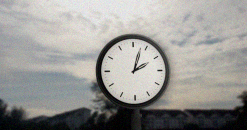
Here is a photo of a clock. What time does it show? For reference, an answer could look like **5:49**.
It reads **2:03**
